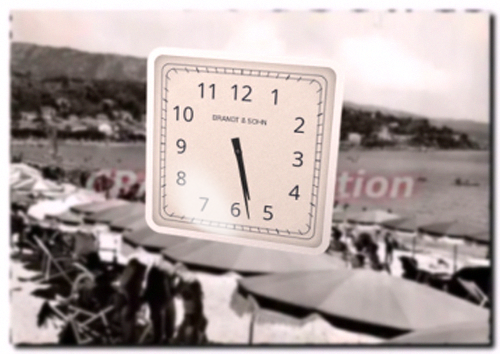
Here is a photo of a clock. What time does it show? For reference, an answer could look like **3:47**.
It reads **5:28**
